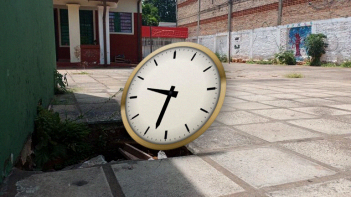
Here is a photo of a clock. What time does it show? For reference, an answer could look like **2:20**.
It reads **9:33**
